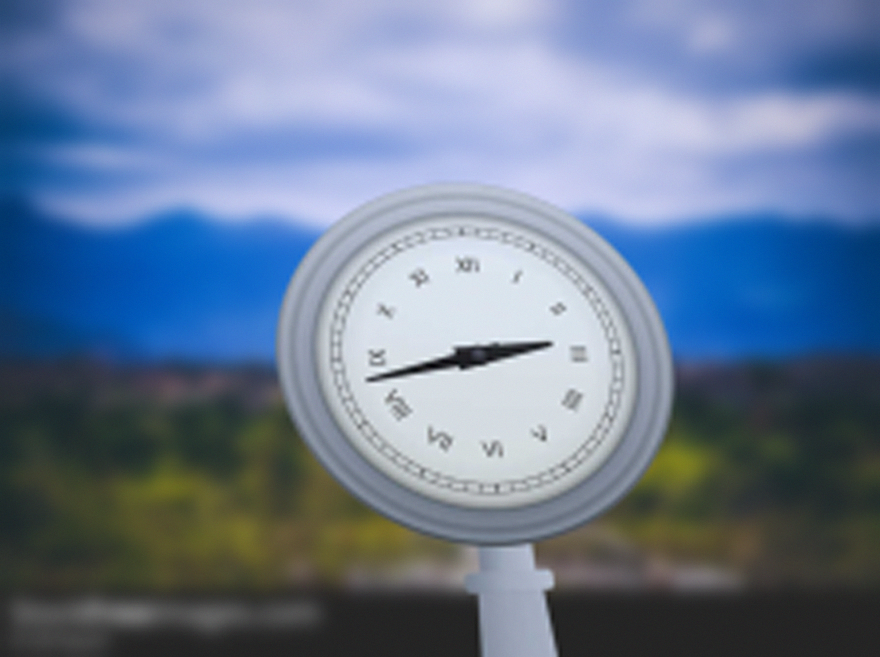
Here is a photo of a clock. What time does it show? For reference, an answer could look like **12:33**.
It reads **2:43**
